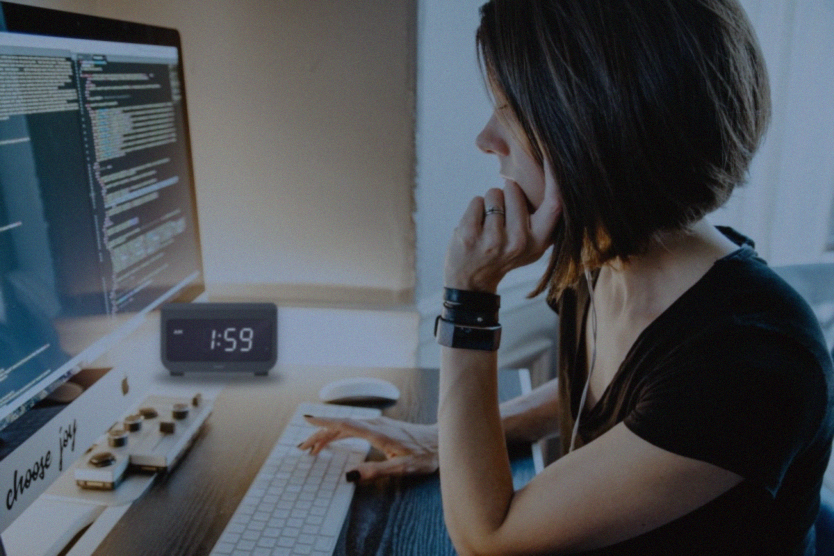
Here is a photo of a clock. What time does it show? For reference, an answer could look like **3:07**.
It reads **1:59**
